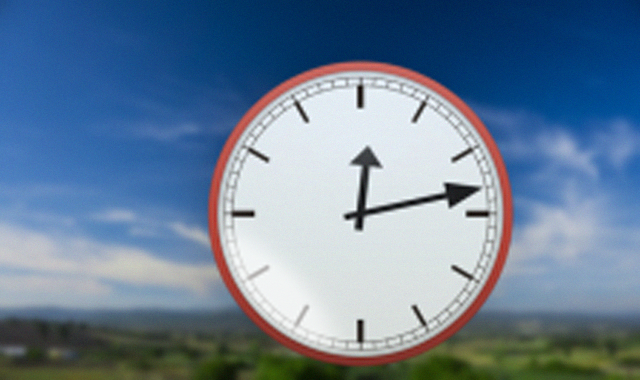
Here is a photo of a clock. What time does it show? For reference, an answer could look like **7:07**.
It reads **12:13**
